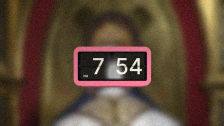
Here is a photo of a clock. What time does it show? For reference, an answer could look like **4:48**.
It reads **7:54**
